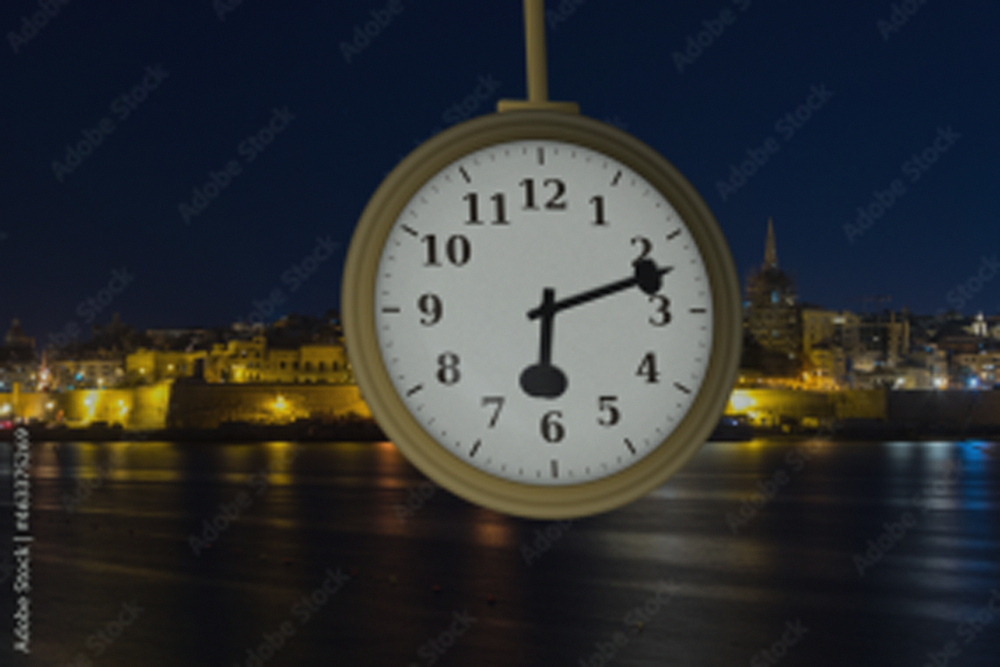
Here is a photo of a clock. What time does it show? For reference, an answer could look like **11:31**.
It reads **6:12**
